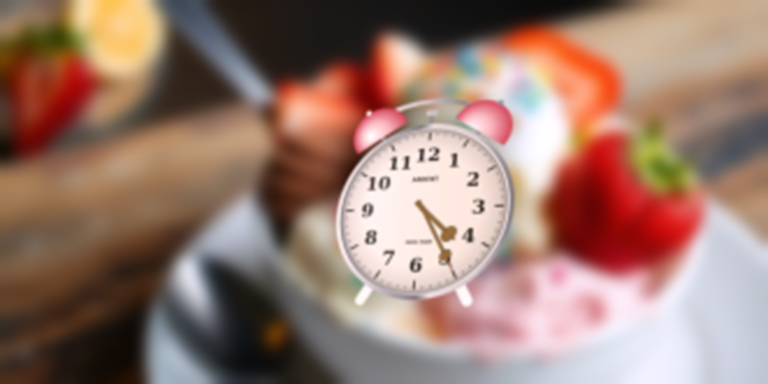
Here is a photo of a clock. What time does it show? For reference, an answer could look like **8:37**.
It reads **4:25**
